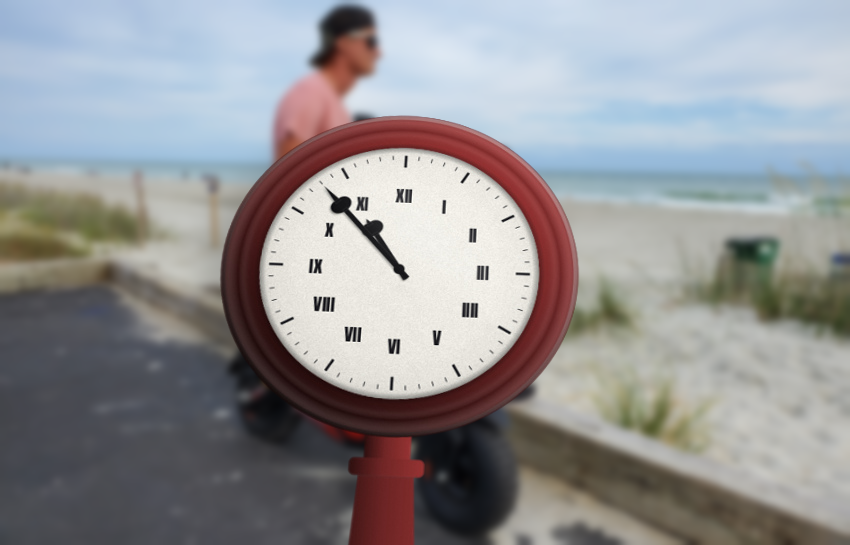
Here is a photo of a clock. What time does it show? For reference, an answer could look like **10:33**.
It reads **10:53**
